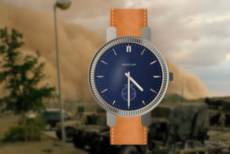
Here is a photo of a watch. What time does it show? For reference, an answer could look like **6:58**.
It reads **4:30**
